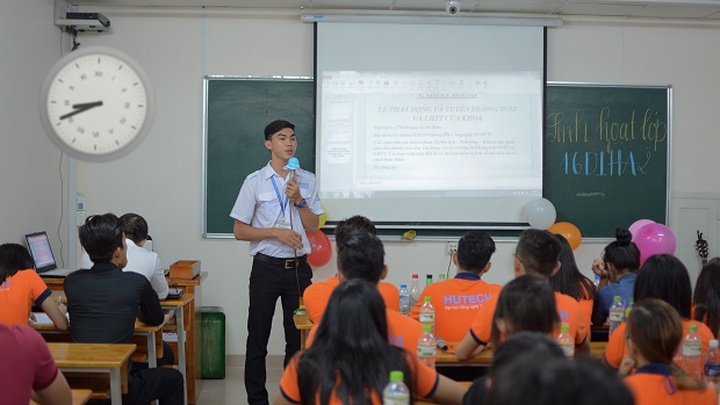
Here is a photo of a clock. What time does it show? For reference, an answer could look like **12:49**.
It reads **8:41**
